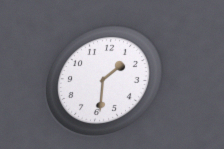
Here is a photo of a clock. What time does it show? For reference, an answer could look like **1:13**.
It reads **1:29**
